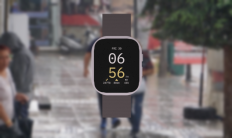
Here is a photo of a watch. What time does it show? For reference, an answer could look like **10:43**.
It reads **6:56**
